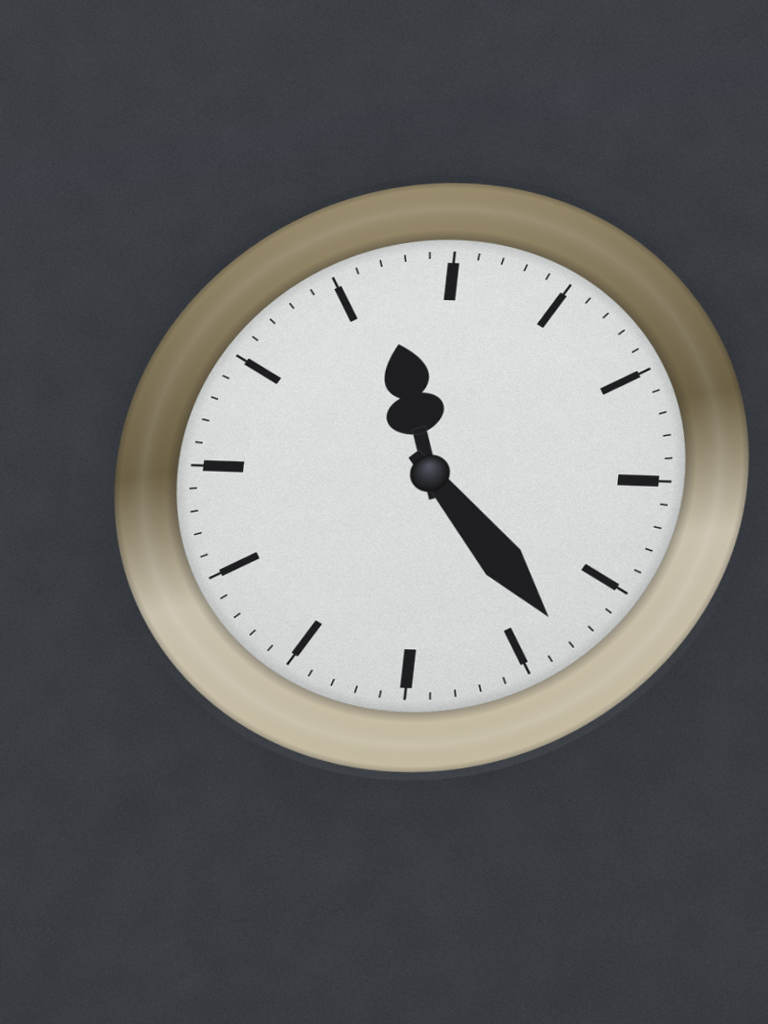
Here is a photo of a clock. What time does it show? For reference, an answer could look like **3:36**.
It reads **11:23**
